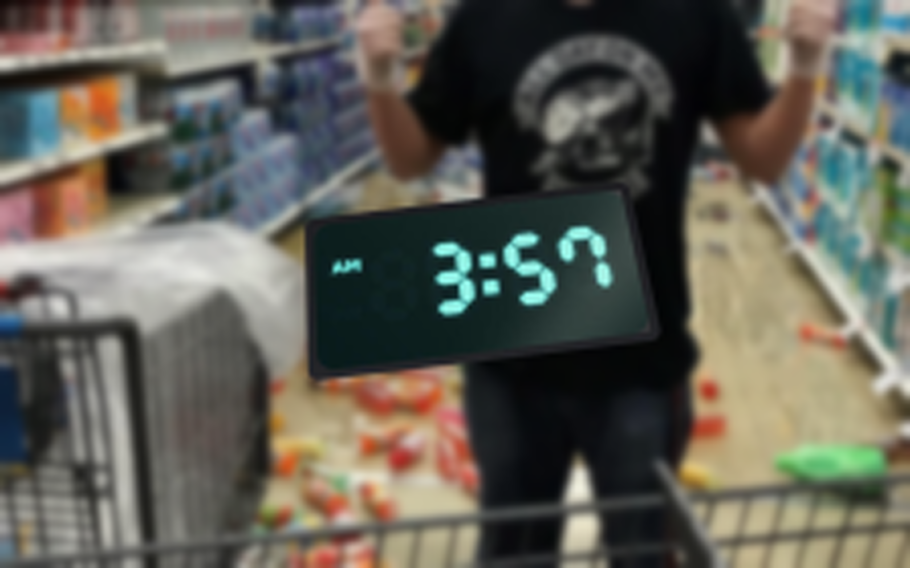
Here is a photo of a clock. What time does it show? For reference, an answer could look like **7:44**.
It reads **3:57**
